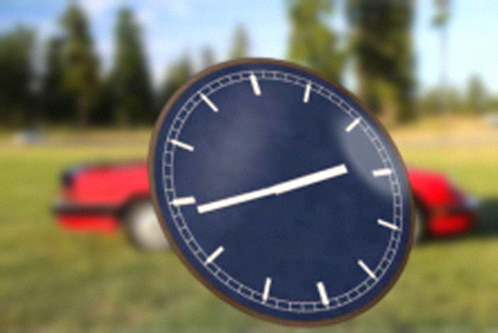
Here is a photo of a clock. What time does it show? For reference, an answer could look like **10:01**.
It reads **2:44**
